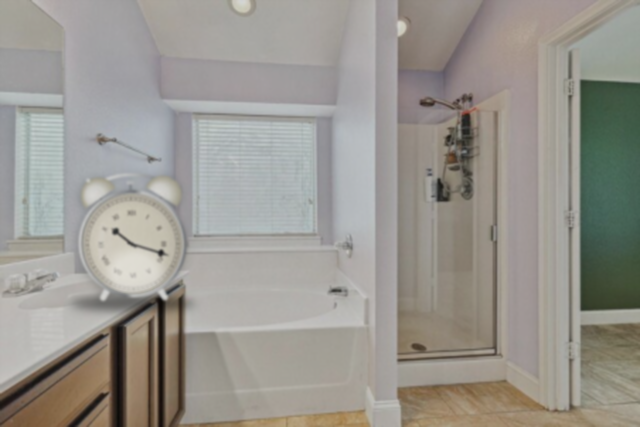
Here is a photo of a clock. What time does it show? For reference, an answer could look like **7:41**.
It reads **10:18**
